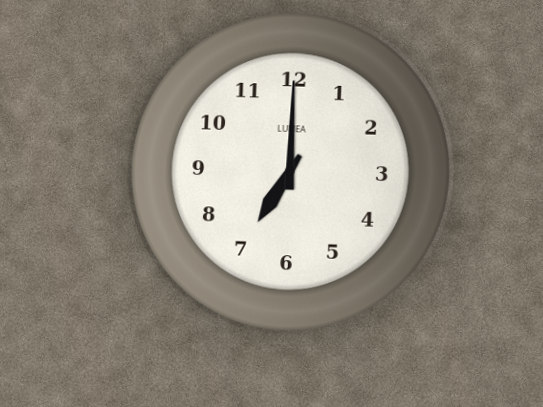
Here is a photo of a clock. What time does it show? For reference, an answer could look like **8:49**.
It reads **7:00**
